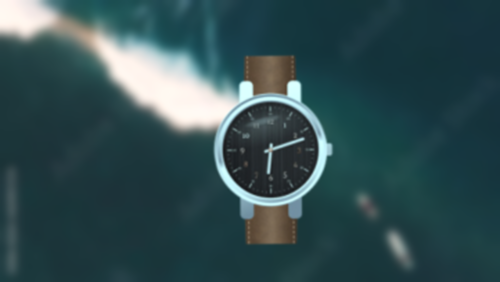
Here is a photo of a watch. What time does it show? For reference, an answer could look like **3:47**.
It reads **6:12**
